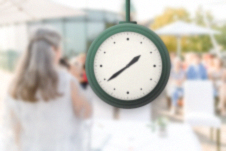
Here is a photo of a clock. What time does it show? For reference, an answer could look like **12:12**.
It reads **1:39**
